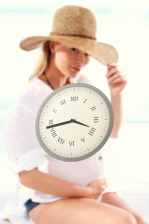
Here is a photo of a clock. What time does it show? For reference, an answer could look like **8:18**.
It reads **3:43**
